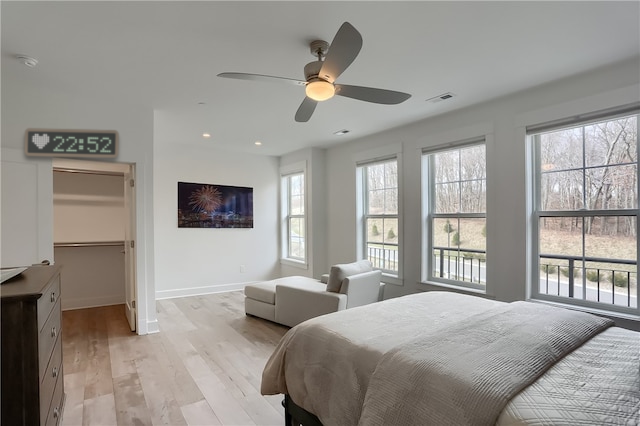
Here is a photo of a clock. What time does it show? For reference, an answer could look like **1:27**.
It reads **22:52**
